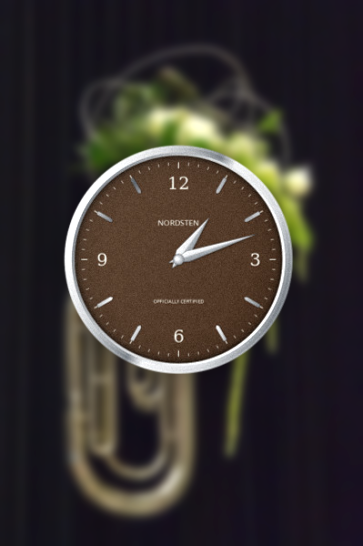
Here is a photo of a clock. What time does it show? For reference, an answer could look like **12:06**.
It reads **1:12**
